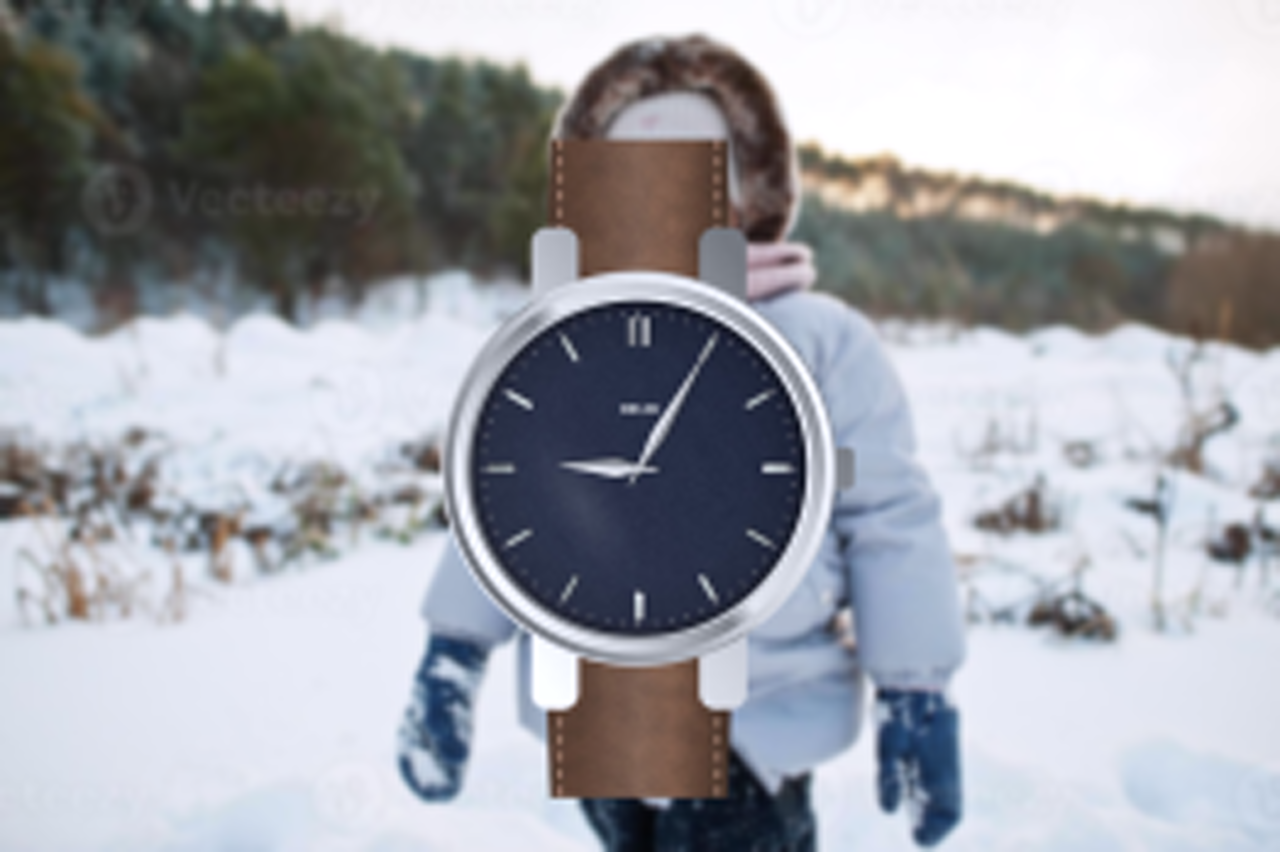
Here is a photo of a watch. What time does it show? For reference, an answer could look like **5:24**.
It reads **9:05**
